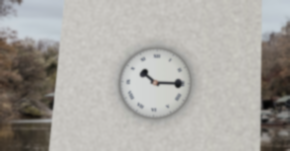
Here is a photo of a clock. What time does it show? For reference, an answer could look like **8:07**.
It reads **10:15**
